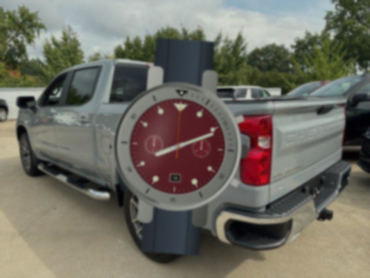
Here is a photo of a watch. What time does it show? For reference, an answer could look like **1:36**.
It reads **8:11**
